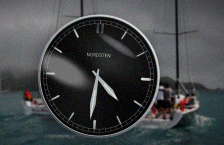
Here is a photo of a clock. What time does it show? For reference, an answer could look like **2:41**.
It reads **4:31**
